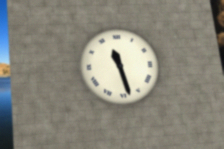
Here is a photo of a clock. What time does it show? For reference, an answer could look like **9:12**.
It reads **11:28**
